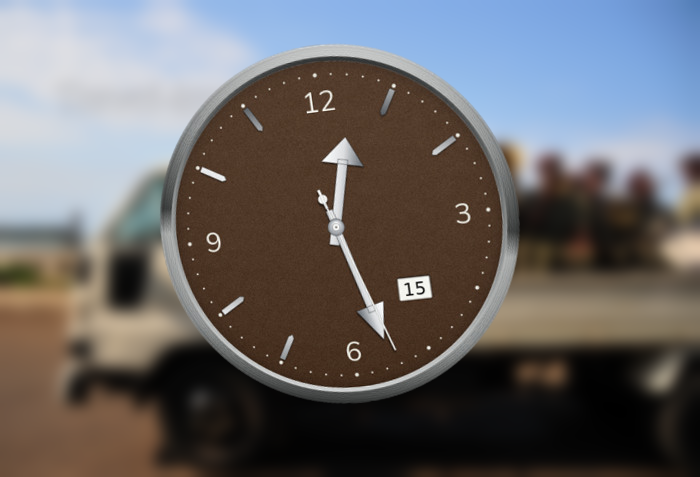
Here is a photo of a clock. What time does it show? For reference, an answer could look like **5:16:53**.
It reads **12:27:27**
